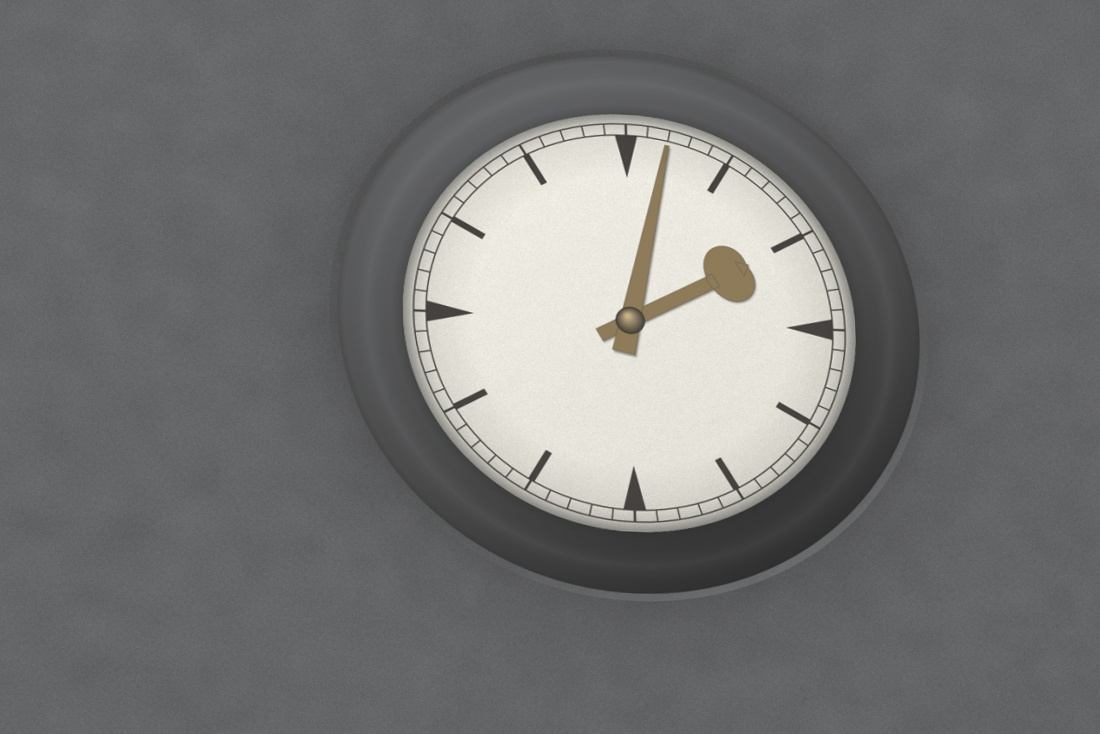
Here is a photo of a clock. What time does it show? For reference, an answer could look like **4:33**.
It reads **2:02**
